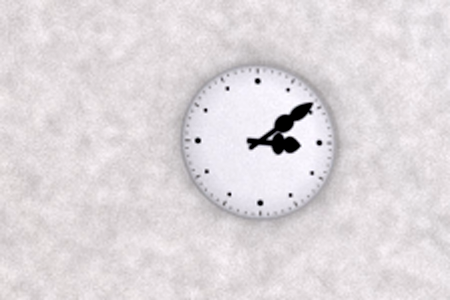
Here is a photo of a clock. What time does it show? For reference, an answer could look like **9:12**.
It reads **3:09**
